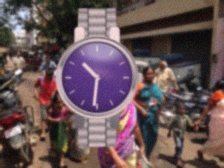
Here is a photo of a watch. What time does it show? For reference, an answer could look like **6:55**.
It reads **10:31**
